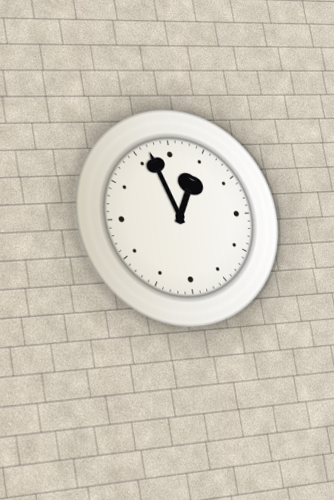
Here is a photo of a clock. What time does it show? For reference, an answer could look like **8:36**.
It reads **12:57**
